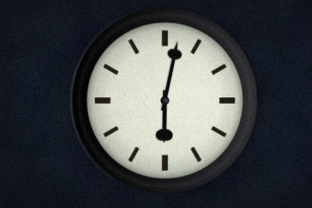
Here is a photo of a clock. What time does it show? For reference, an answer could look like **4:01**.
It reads **6:02**
